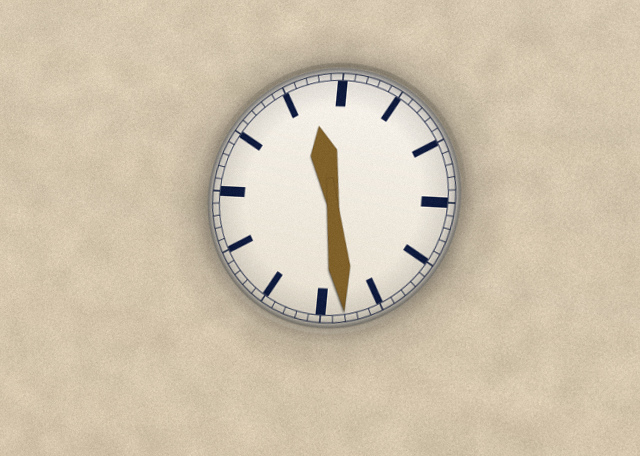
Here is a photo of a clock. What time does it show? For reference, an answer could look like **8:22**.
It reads **11:28**
